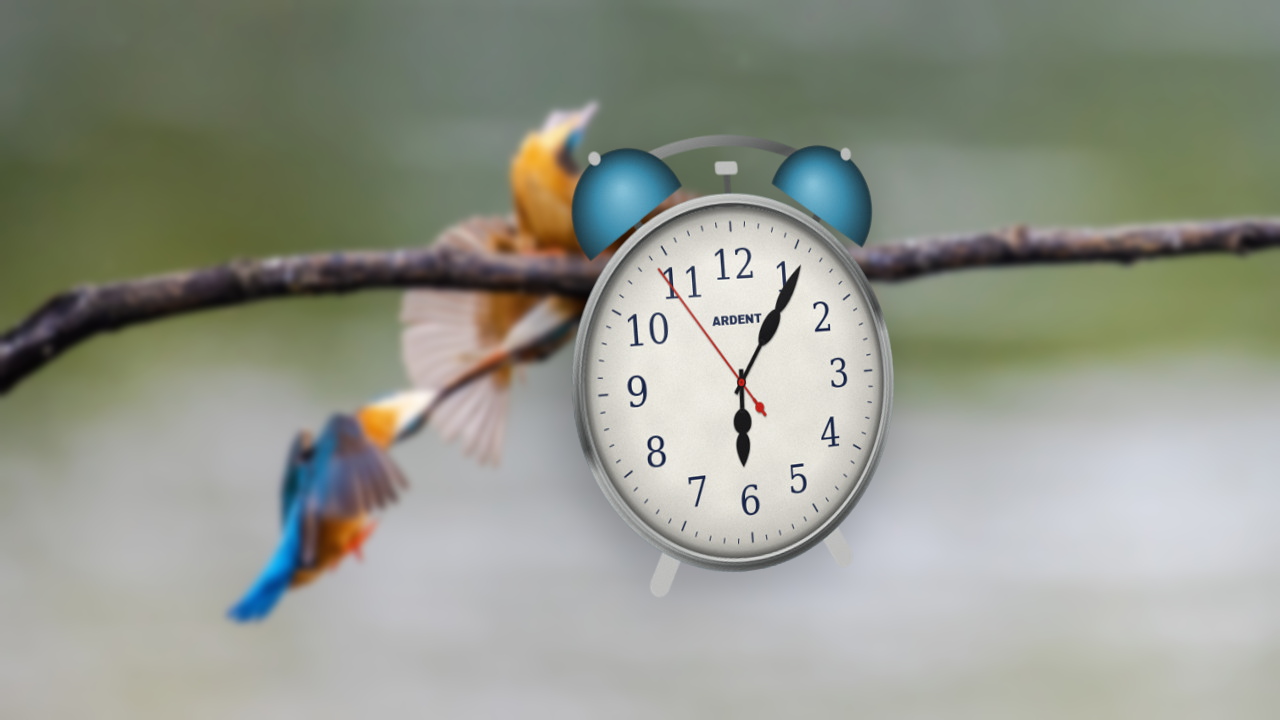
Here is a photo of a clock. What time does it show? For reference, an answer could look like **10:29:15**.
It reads **6:05:54**
